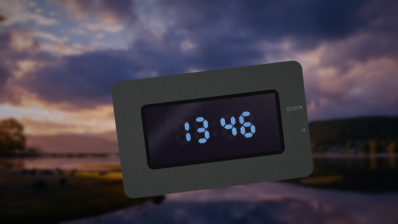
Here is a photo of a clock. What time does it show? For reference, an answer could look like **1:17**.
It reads **13:46**
